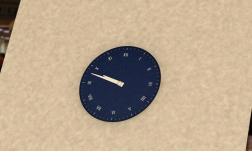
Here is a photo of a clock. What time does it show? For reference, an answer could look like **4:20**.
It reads **9:48**
